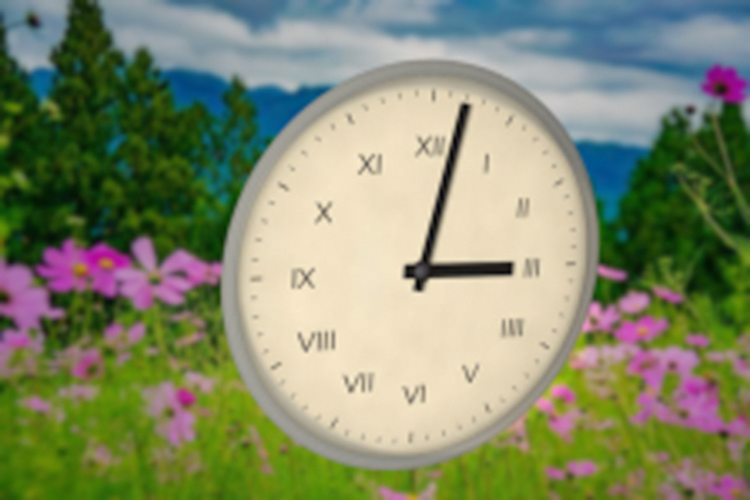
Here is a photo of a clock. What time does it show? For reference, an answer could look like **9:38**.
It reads **3:02**
